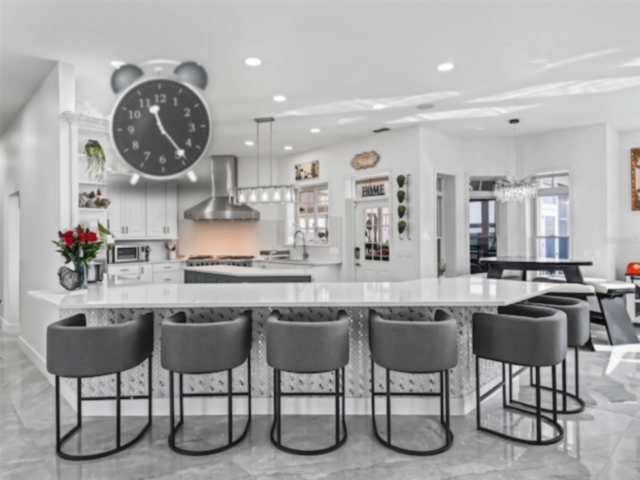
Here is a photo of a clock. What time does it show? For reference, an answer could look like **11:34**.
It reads **11:24**
